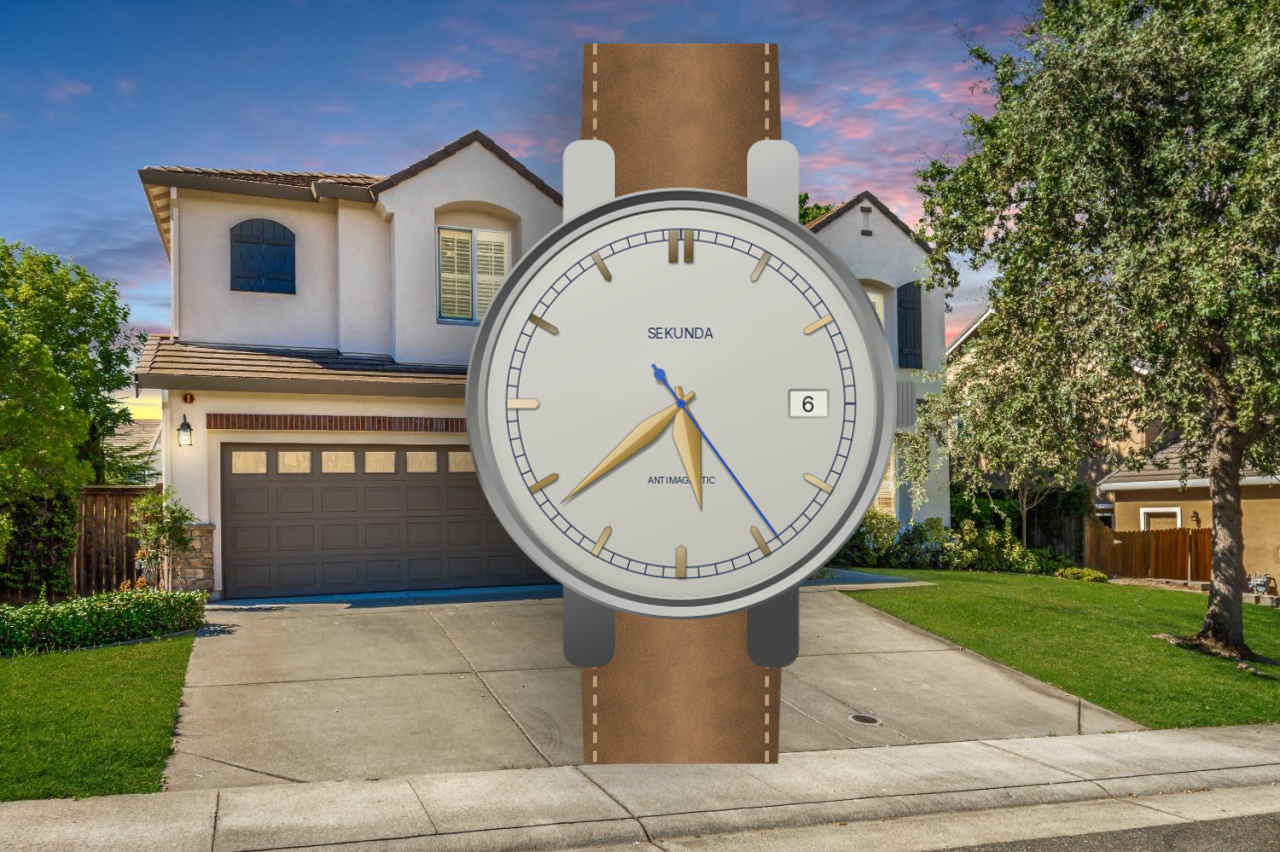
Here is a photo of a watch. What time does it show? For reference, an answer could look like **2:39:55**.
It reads **5:38:24**
